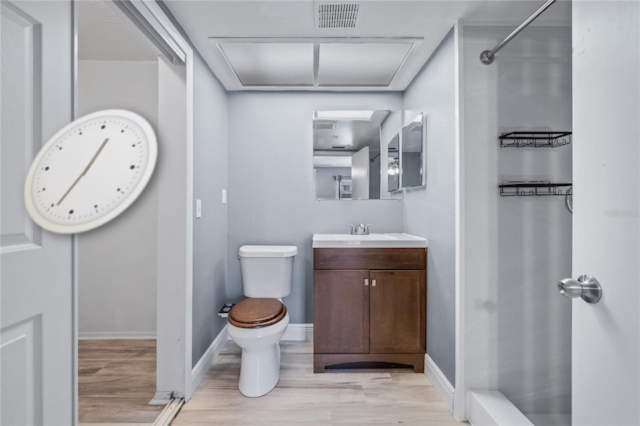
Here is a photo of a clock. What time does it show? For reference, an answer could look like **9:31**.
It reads **12:34**
